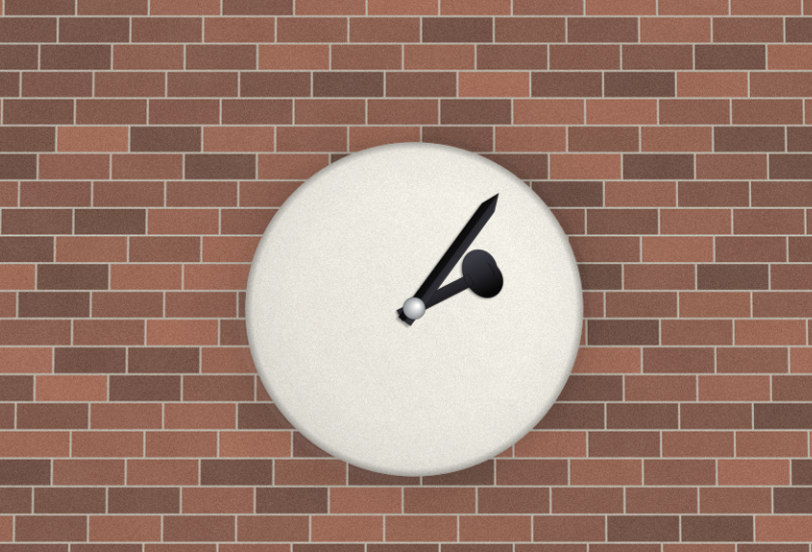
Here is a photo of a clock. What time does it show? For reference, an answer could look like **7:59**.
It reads **2:06**
